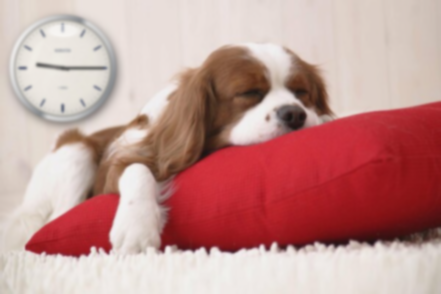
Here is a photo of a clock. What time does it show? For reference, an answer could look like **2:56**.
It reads **9:15**
